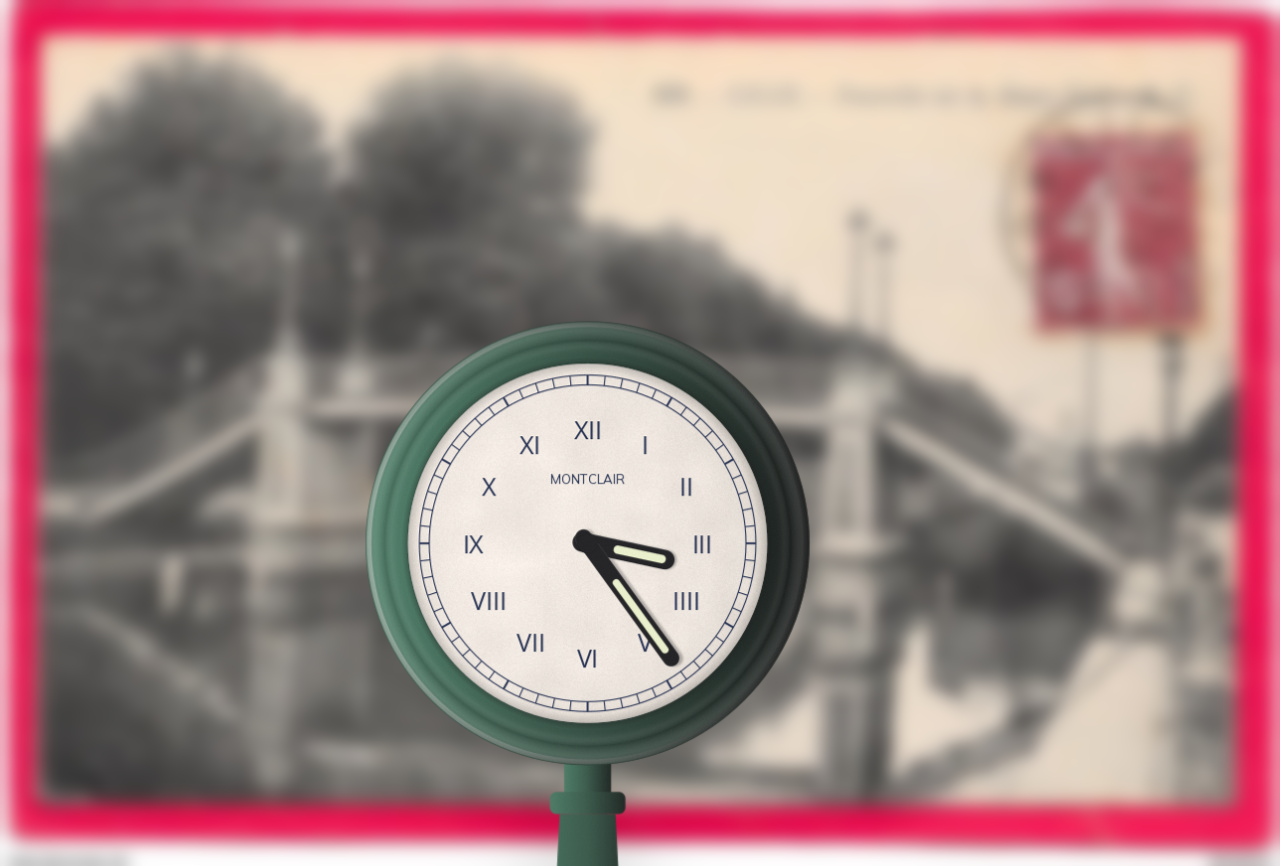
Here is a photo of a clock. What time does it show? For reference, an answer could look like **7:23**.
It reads **3:24**
